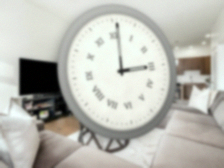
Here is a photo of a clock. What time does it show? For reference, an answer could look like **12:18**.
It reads **3:01**
